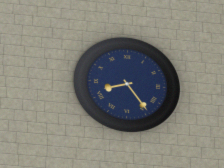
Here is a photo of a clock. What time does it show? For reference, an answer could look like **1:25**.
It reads **8:24**
